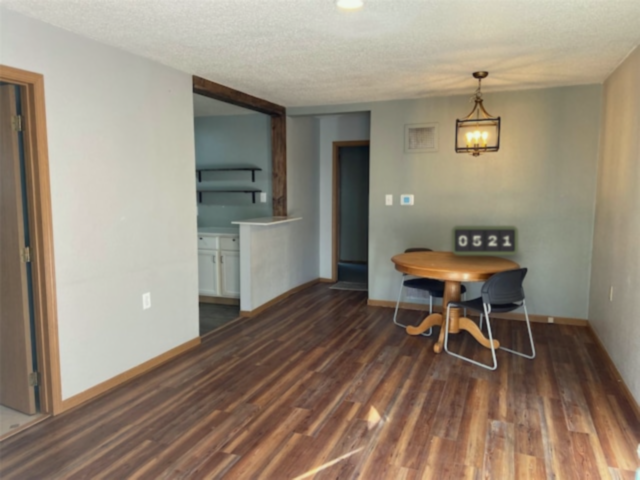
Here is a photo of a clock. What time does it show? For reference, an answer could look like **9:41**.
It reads **5:21**
